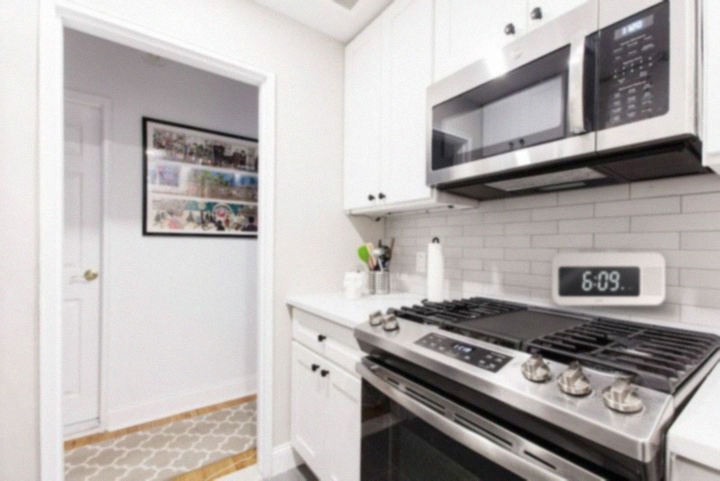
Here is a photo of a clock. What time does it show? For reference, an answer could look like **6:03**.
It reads **6:09**
